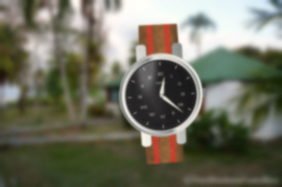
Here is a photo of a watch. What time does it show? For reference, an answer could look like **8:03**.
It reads **12:22**
